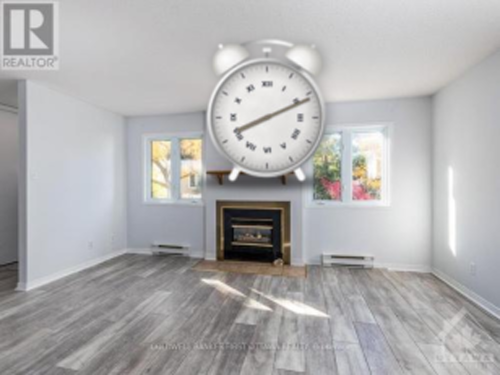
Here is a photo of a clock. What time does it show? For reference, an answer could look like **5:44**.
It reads **8:11**
